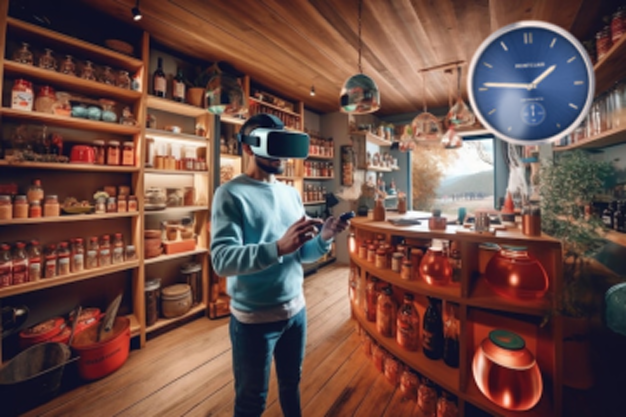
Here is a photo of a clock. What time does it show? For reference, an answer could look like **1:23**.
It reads **1:46**
